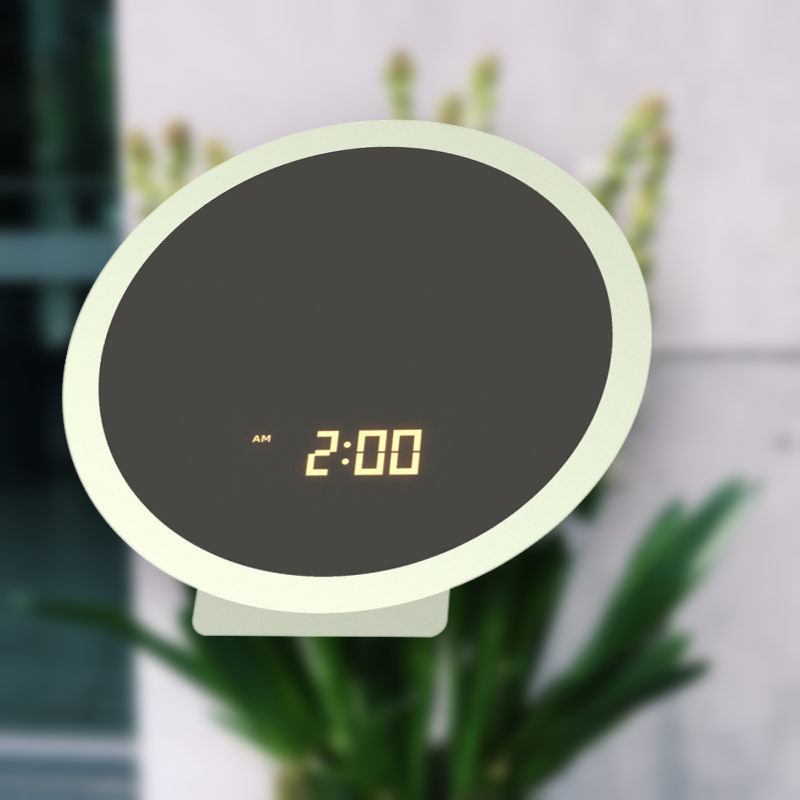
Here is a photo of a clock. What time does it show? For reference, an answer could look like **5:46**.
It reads **2:00**
